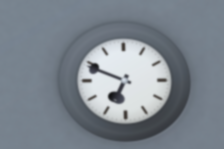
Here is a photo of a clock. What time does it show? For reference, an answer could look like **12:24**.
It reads **6:49**
